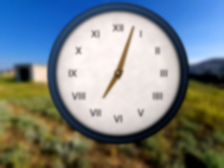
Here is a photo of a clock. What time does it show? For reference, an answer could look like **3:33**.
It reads **7:03**
